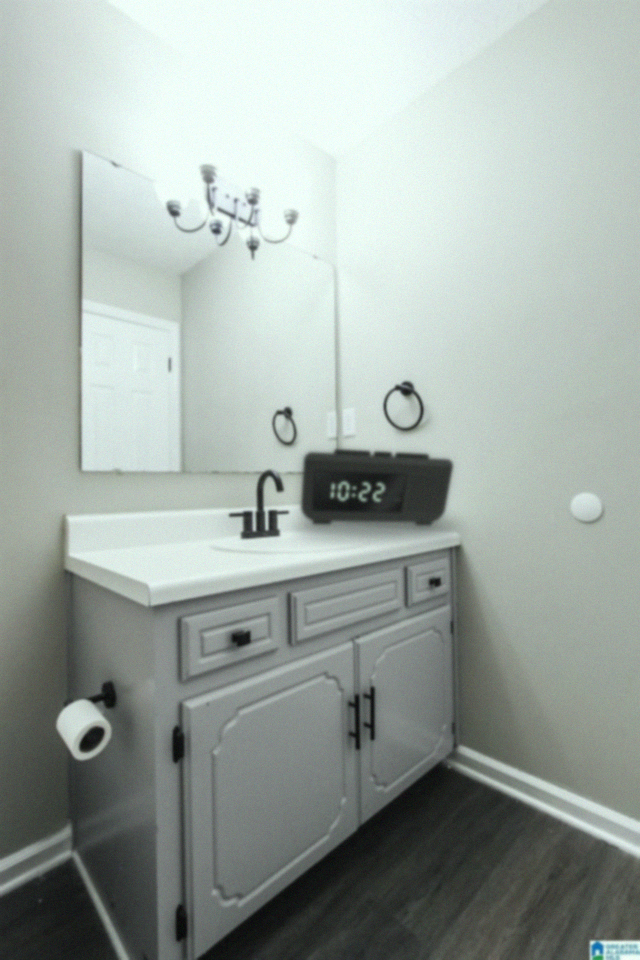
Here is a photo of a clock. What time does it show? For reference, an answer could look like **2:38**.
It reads **10:22**
